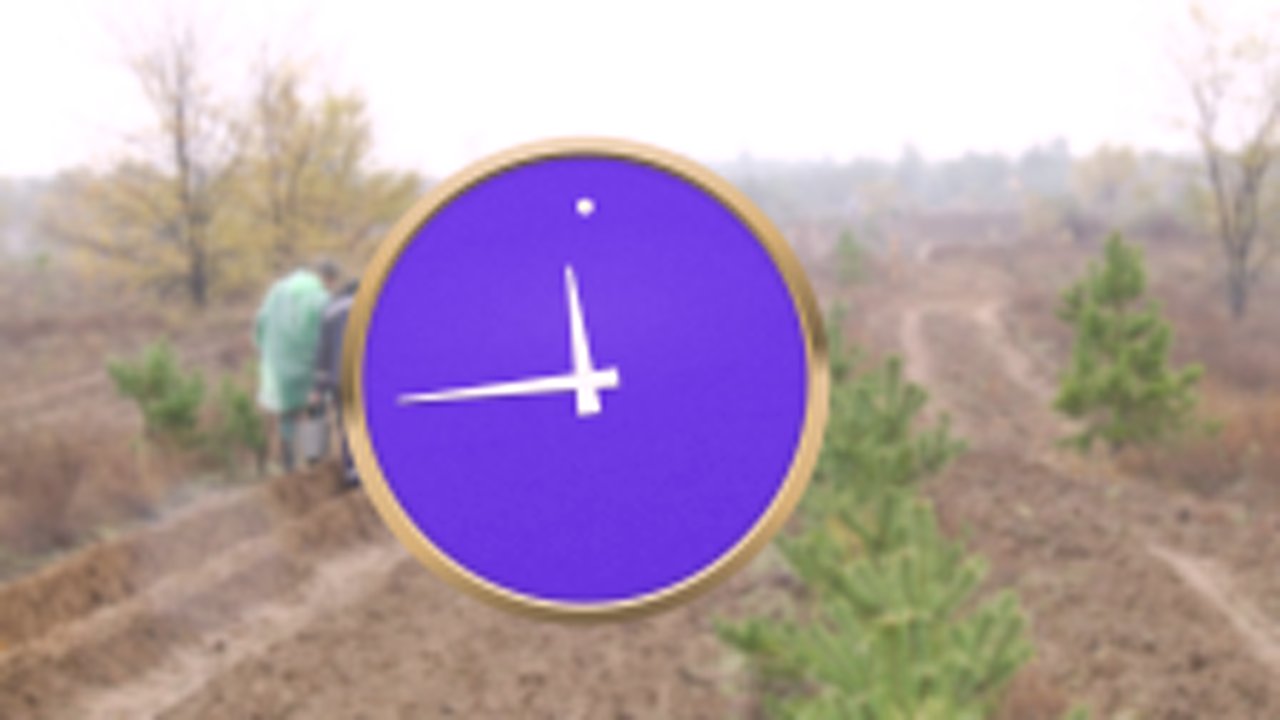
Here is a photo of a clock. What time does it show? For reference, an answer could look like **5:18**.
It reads **11:44**
